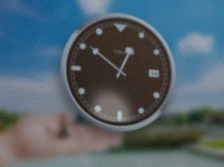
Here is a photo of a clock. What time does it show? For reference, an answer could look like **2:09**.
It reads **12:51**
